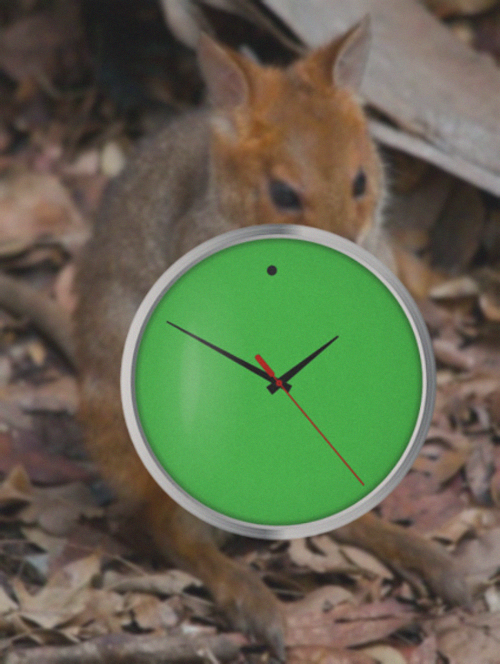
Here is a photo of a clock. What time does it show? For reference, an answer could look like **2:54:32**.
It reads **1:50:24**
